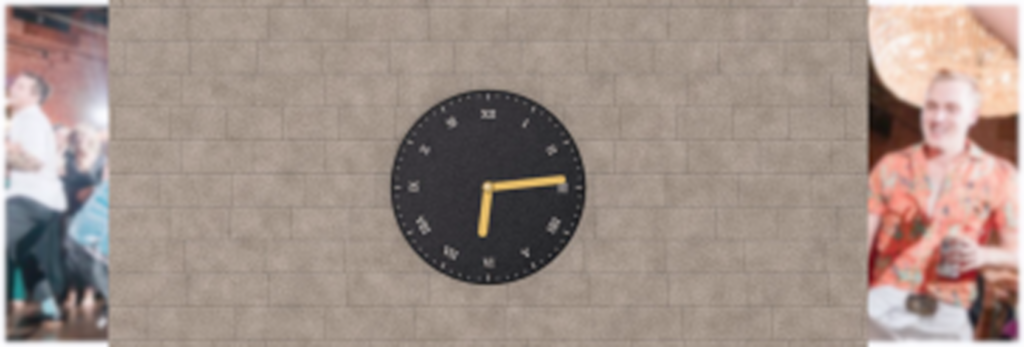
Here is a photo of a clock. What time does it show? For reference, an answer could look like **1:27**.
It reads **6:14**
